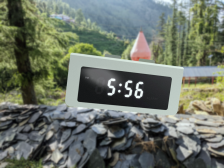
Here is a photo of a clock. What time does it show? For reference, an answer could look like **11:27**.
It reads **5:56**
